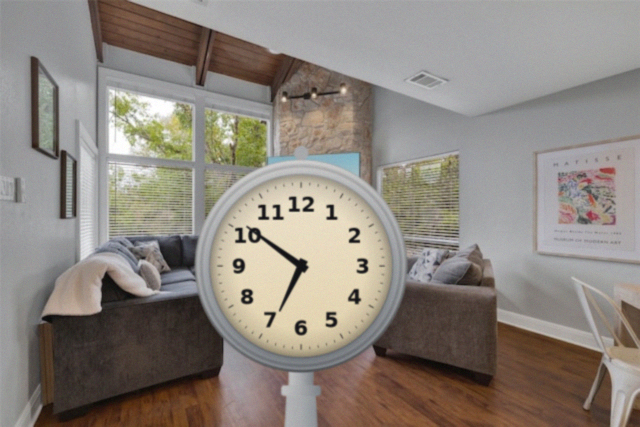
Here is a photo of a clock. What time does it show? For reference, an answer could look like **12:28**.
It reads **6:51**
